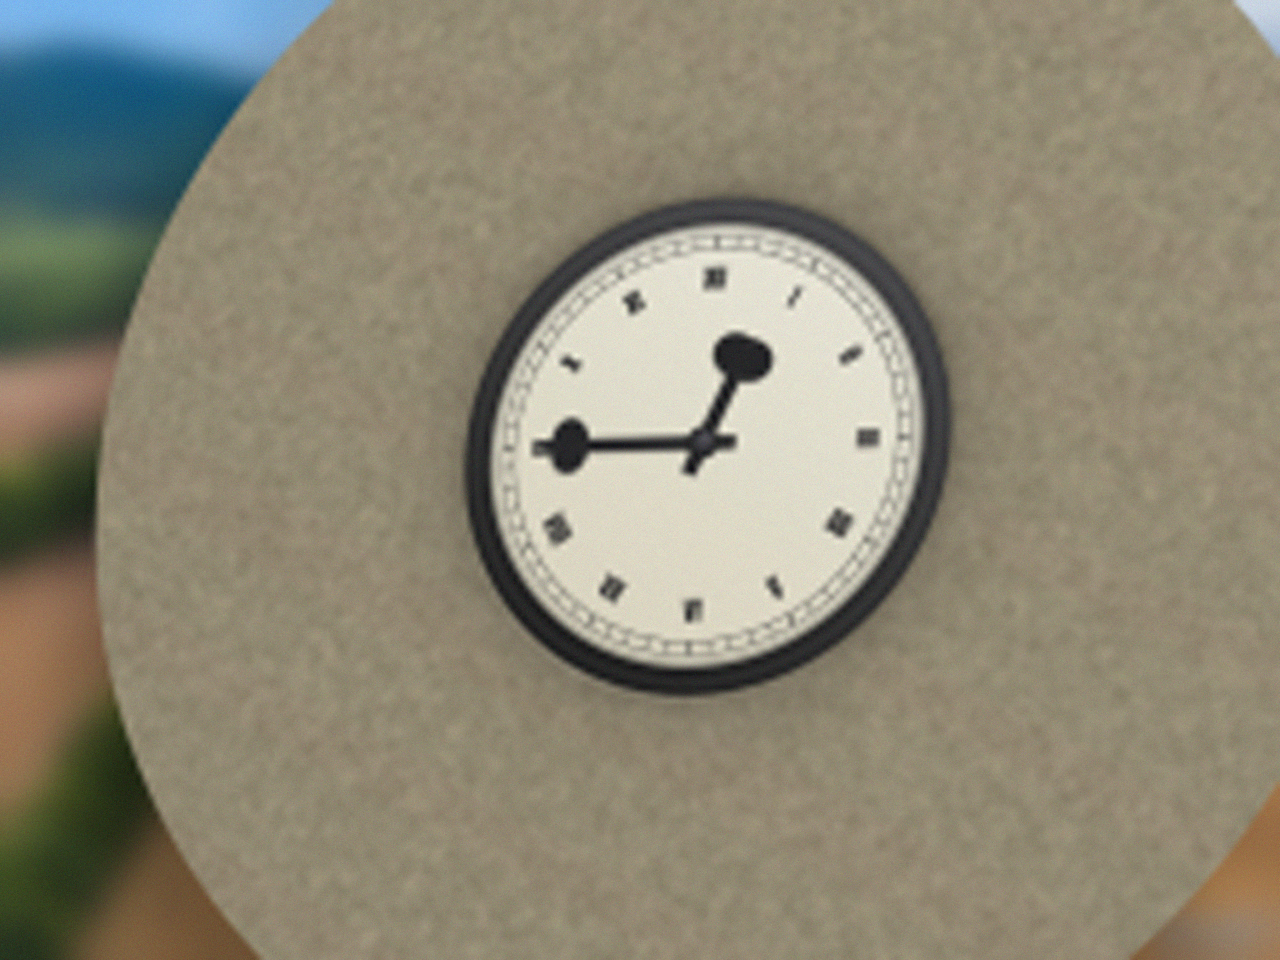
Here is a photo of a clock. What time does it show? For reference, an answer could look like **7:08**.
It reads **12:45**
